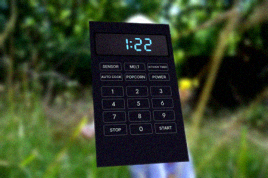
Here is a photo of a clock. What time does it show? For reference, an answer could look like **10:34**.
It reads **1:22**
